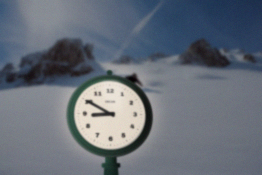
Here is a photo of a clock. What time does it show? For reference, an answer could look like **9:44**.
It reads **8:50**
